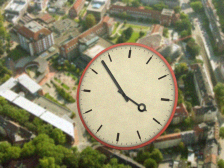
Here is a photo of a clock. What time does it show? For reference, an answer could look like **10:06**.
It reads **3:53**
